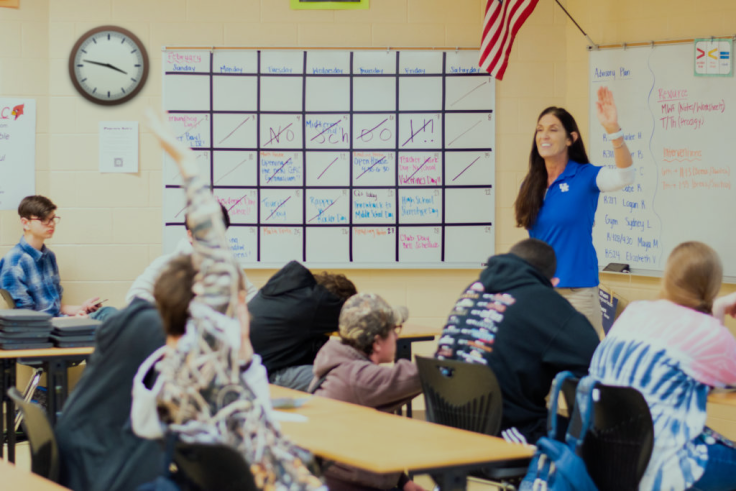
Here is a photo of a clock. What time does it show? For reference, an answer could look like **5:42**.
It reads **3:47**
